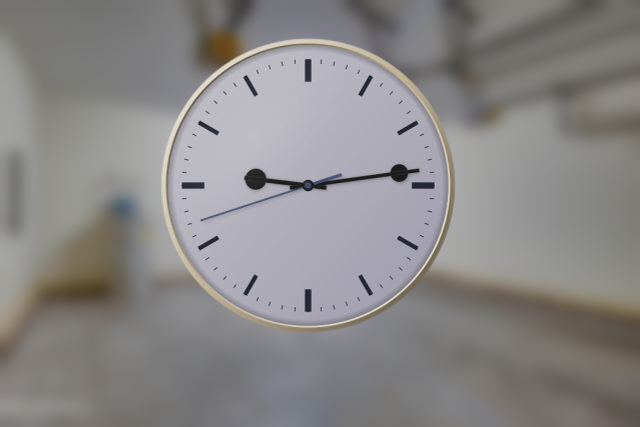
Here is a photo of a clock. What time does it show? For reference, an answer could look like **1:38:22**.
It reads **9:13:42**
